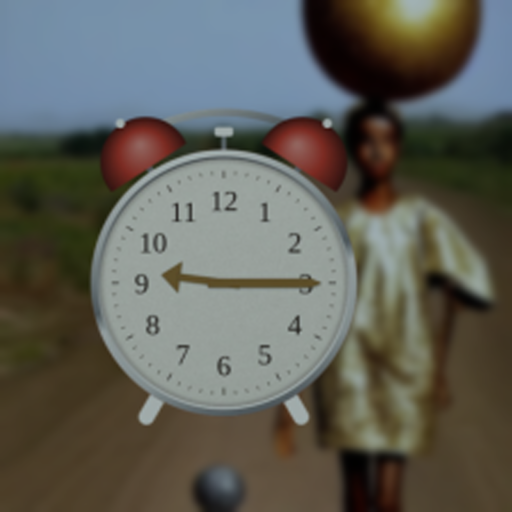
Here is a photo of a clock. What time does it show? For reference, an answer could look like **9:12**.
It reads **9:15**
